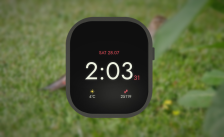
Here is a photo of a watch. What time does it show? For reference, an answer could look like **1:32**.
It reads **2:03**
